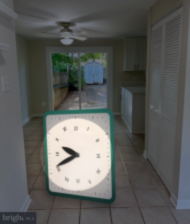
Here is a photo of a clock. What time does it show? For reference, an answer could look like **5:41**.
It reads **9:41**
